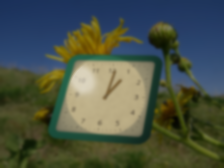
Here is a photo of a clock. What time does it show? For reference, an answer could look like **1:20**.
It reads **1:01**
